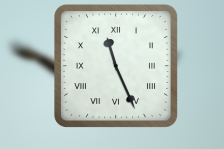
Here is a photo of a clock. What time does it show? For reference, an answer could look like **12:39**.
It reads **11:26**
